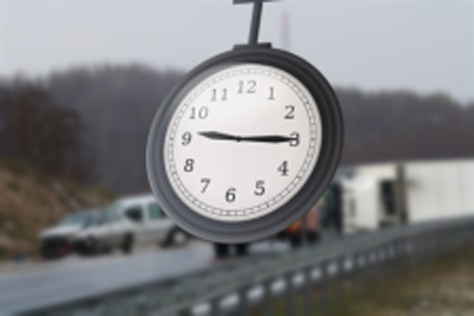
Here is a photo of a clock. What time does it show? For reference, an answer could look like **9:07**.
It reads **9:15**
